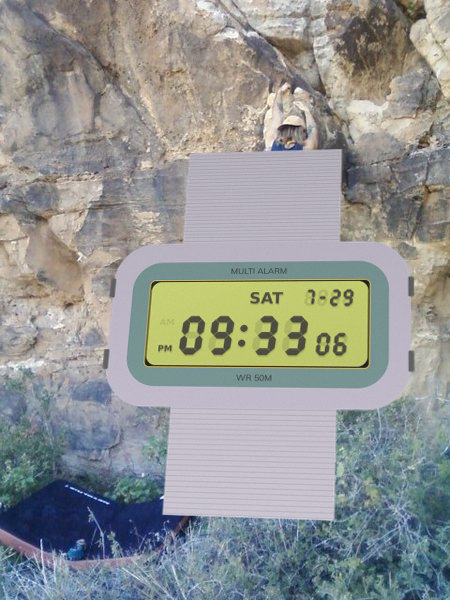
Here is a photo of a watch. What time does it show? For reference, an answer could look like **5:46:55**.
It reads **9:33:06**
